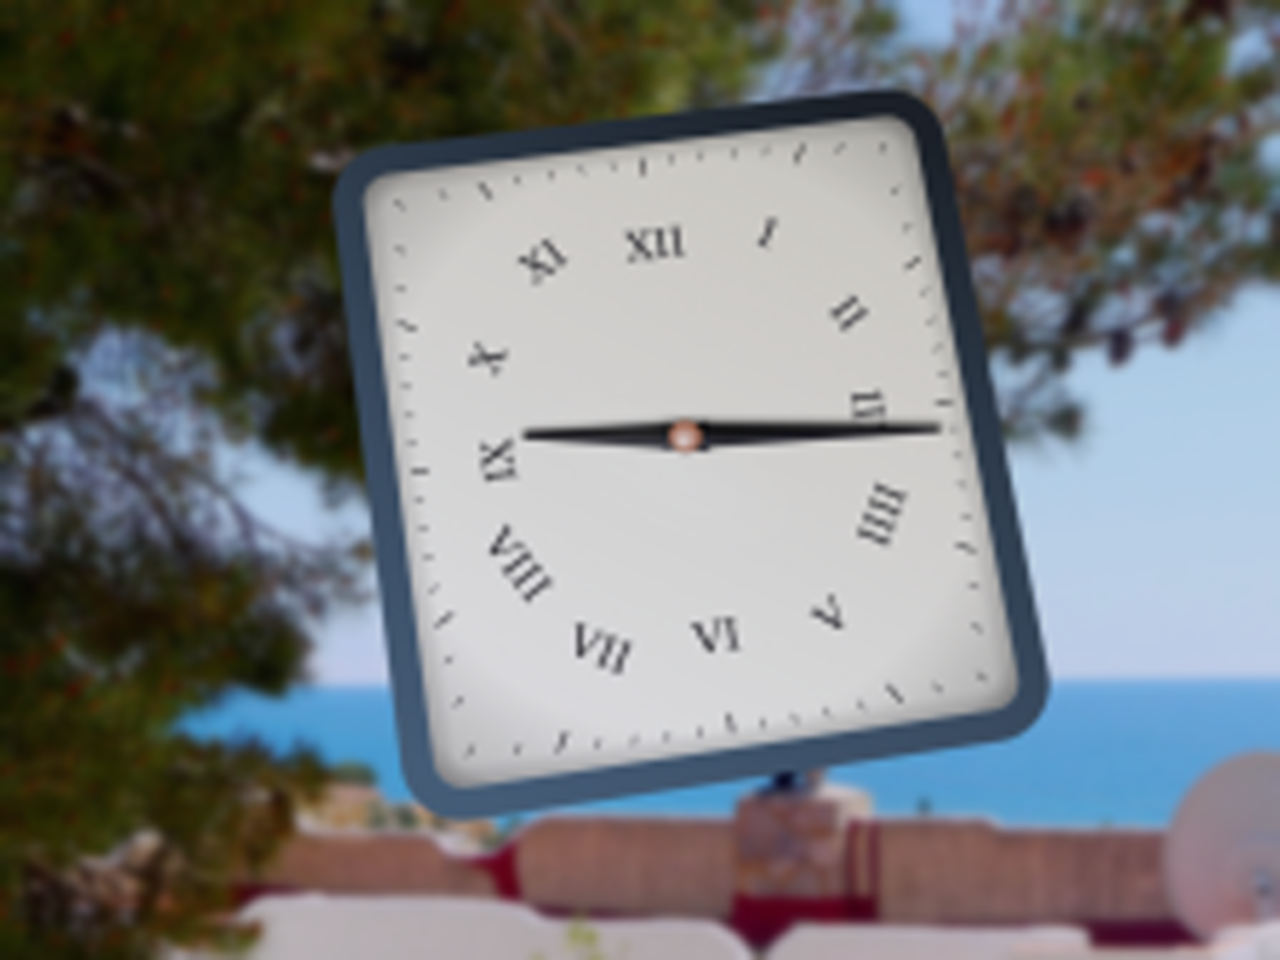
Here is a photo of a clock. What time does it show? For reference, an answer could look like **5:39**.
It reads **9:16**
